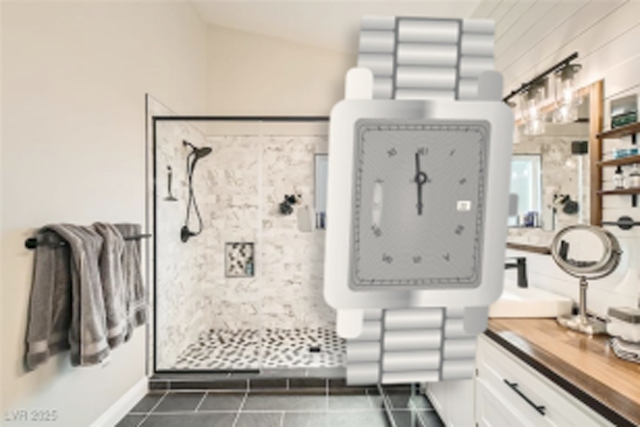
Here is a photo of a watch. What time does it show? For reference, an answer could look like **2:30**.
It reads **11:59**
